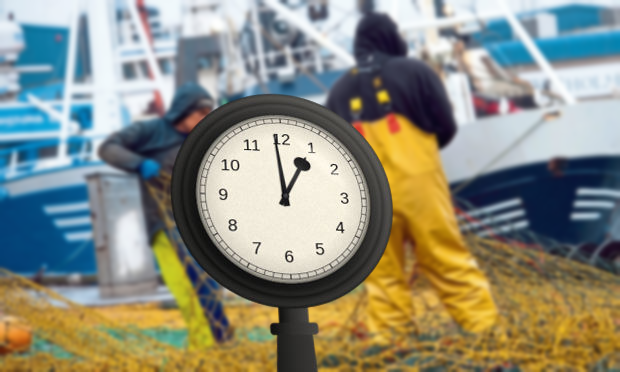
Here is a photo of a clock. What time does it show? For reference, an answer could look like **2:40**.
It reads **12:59**
